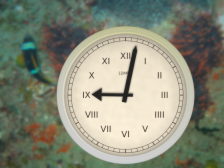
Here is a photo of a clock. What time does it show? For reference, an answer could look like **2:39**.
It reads **9:02**
